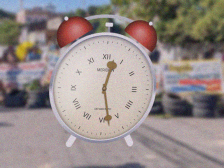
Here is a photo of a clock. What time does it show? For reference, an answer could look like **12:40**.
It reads **12:28**
